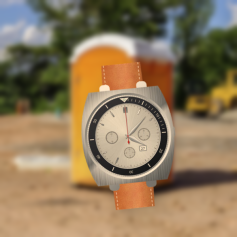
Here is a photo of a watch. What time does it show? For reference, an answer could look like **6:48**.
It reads **4:08**
